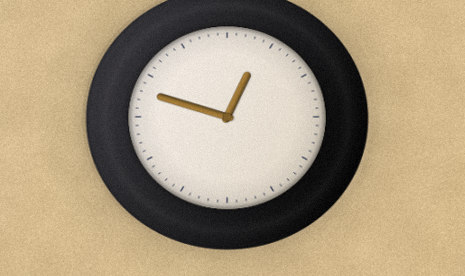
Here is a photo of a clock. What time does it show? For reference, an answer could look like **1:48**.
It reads **12:48**
